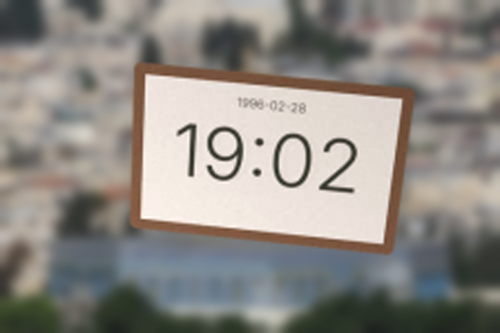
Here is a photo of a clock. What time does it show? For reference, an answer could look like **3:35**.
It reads **19:02**
